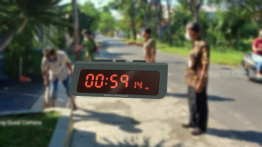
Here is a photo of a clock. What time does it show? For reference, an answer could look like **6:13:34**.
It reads **0:59:14**
